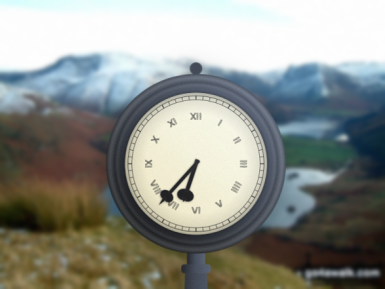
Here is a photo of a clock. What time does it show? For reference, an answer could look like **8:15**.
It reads **6:37**
